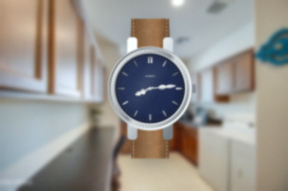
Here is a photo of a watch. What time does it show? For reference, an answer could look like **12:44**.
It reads **8:14**
